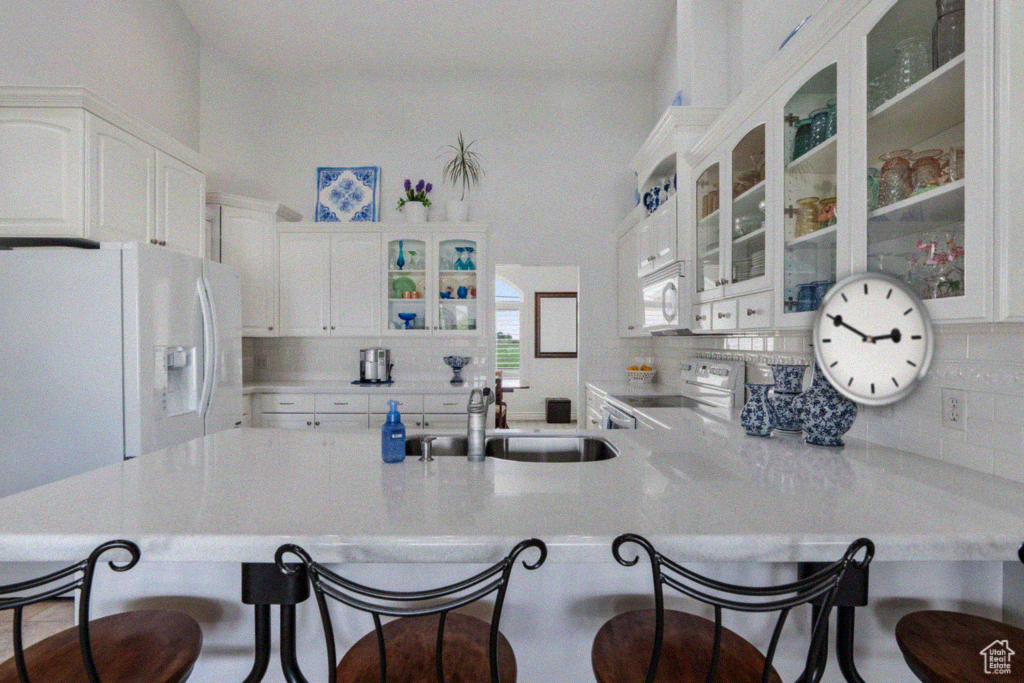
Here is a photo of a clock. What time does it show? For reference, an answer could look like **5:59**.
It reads **2:50**
